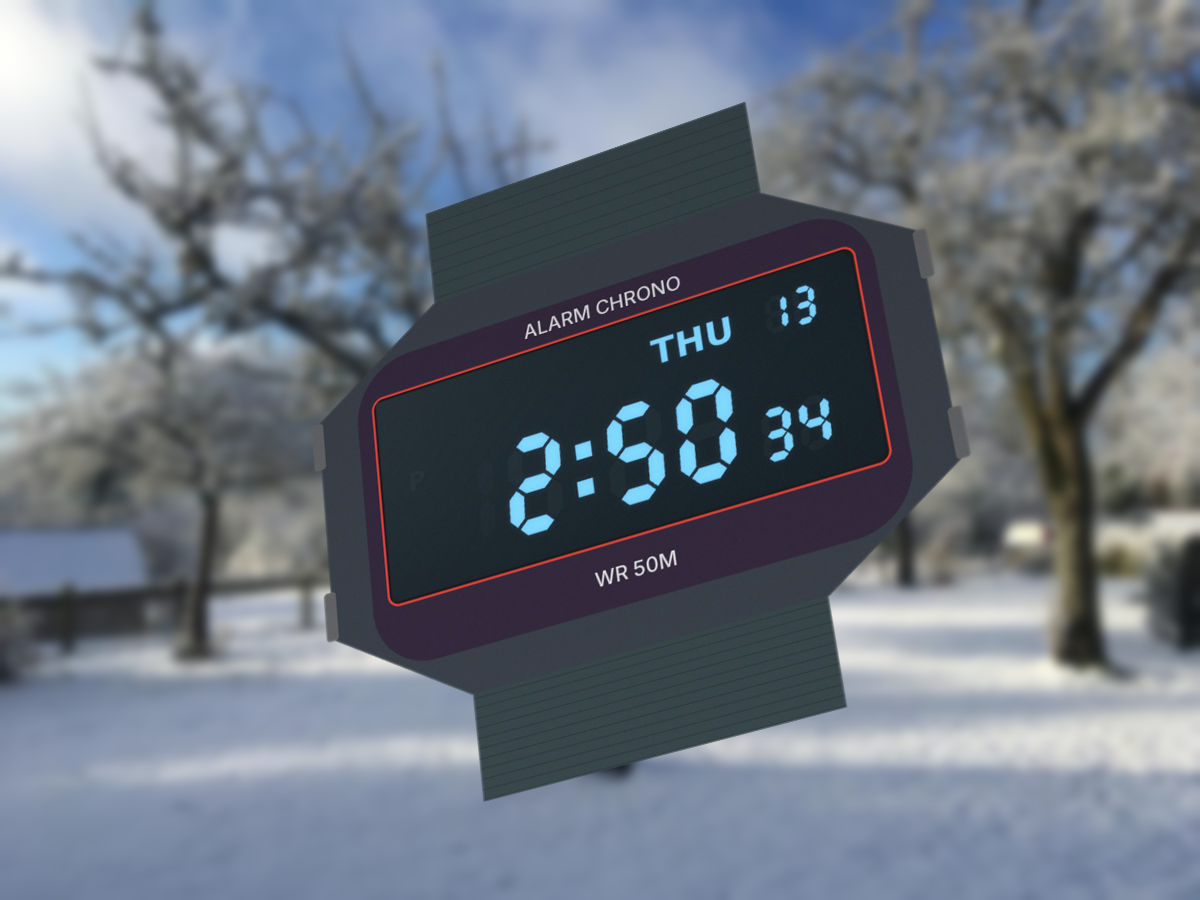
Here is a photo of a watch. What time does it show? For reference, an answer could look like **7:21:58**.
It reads **2:50:34**
